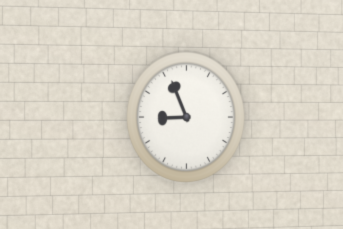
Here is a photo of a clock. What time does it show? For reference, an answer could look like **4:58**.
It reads **8:56**
